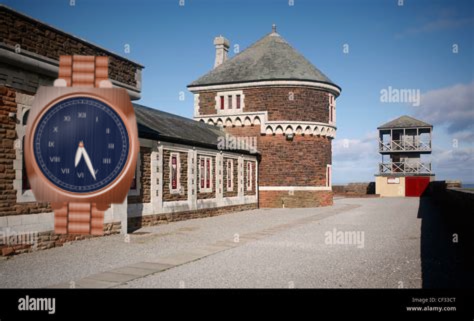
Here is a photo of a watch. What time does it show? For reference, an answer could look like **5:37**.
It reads **6:26**
